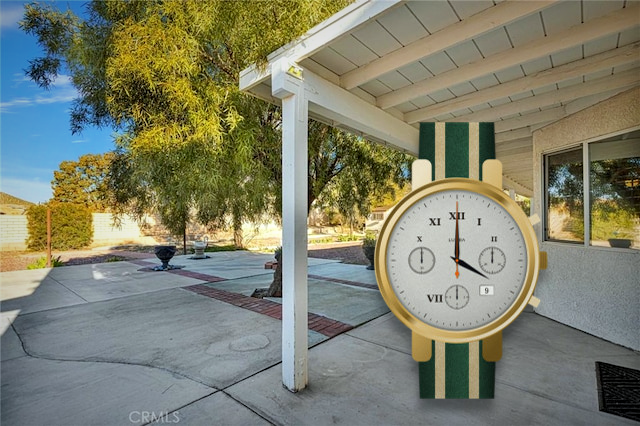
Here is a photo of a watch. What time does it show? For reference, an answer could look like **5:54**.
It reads **4:00**
